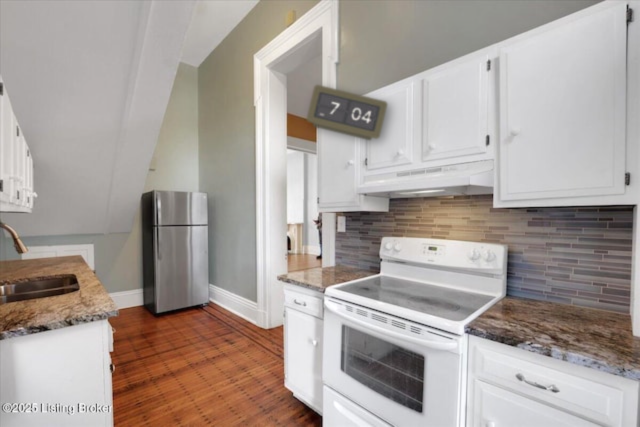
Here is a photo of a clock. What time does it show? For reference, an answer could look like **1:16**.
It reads **7:04**
